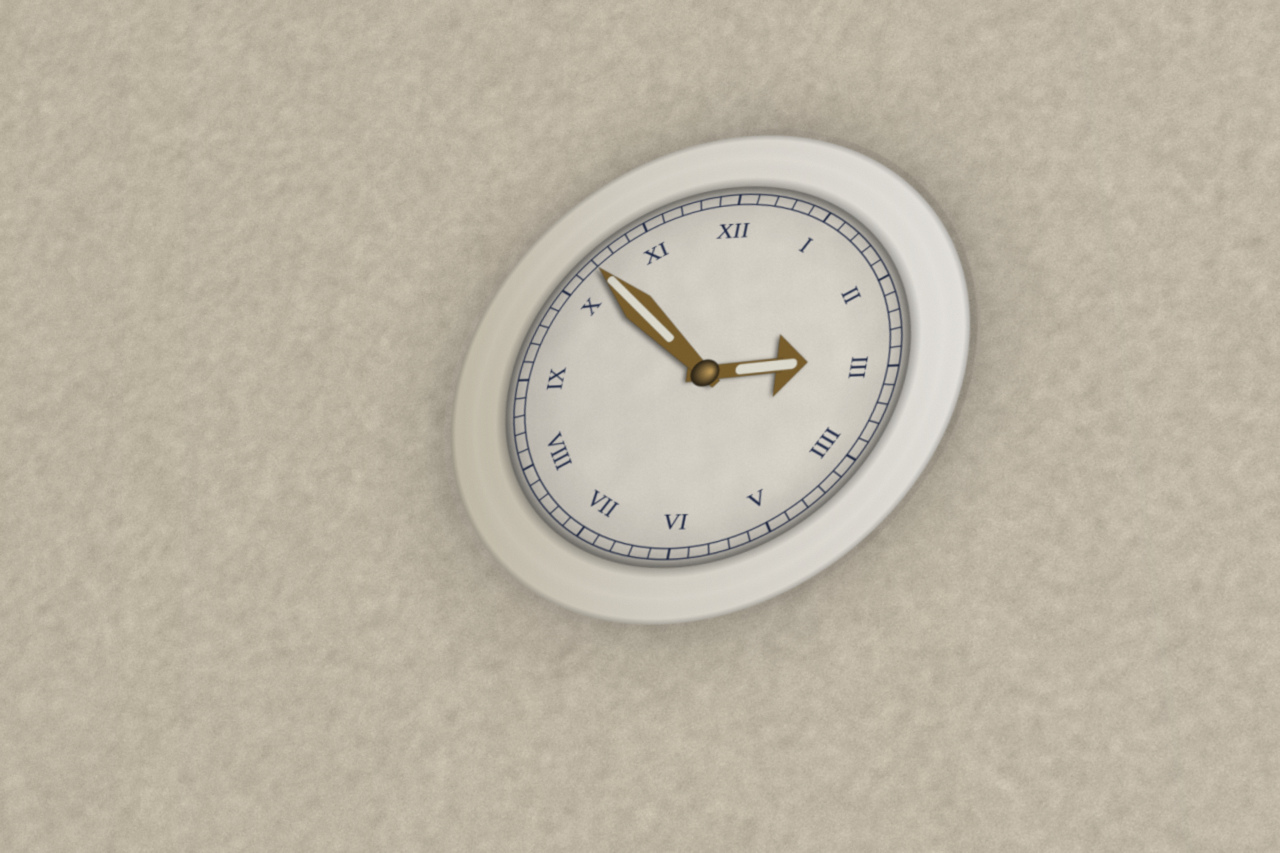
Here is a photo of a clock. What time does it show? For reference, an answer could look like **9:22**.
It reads **2:52**
